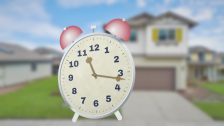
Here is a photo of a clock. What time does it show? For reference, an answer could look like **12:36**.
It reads **11:17**
